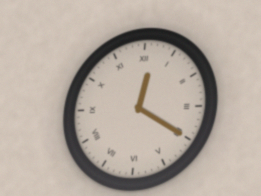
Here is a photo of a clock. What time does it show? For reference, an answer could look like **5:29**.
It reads **12:20**
